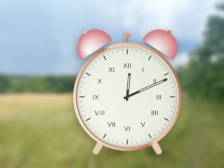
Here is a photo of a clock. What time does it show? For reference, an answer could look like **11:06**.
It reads **12:11**
